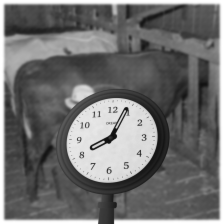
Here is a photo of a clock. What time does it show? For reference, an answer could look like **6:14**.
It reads **8:04**
